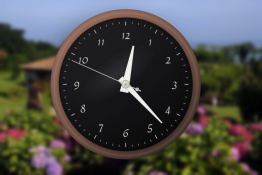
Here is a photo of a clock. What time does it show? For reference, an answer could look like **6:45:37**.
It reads **12:22:49**
